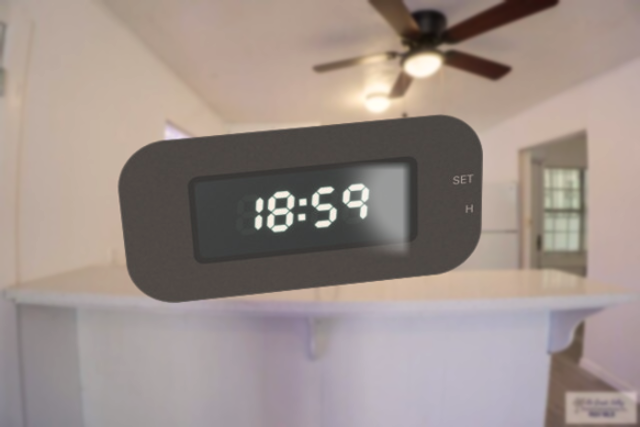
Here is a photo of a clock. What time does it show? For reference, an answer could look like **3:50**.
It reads **18:59**
